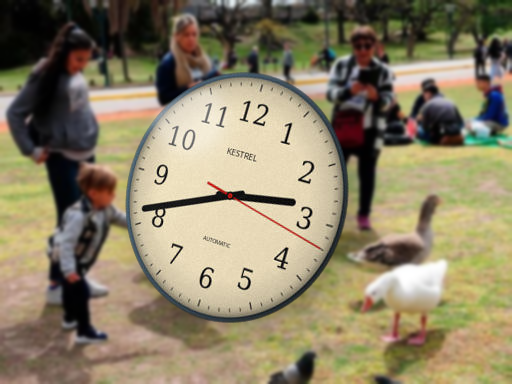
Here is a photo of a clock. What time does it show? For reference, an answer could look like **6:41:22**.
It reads **2:41:17**
